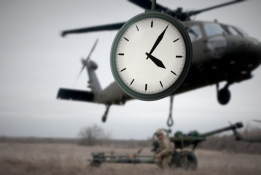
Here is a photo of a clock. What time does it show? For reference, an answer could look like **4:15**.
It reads **4:05**
